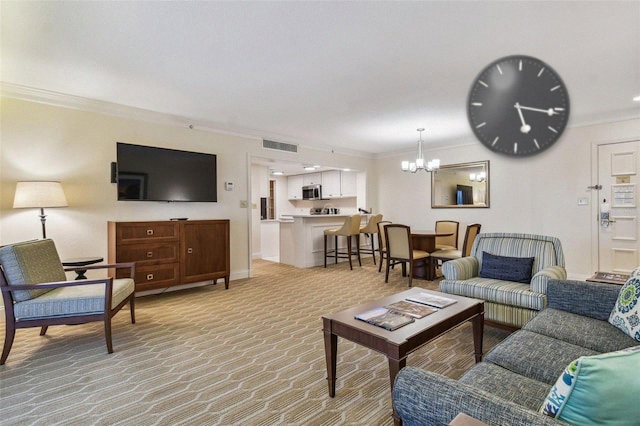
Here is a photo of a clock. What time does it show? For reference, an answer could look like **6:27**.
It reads **5:16**
